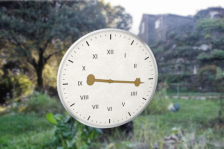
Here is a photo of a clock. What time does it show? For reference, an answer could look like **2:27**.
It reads **9:16**
